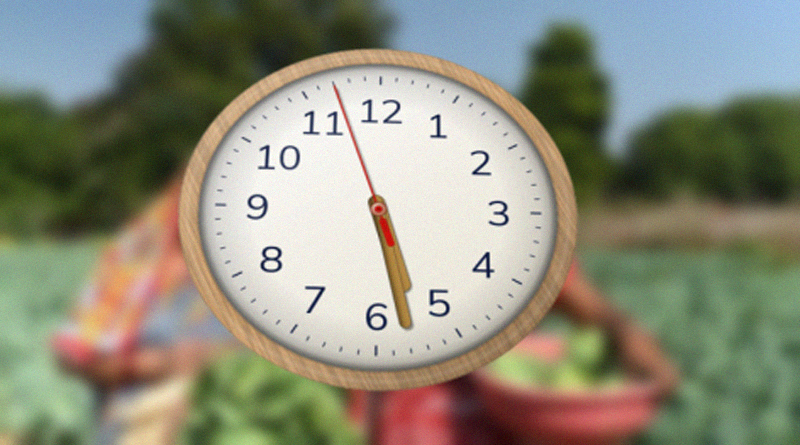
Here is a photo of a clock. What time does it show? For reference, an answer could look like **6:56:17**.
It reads **5:27:57**
